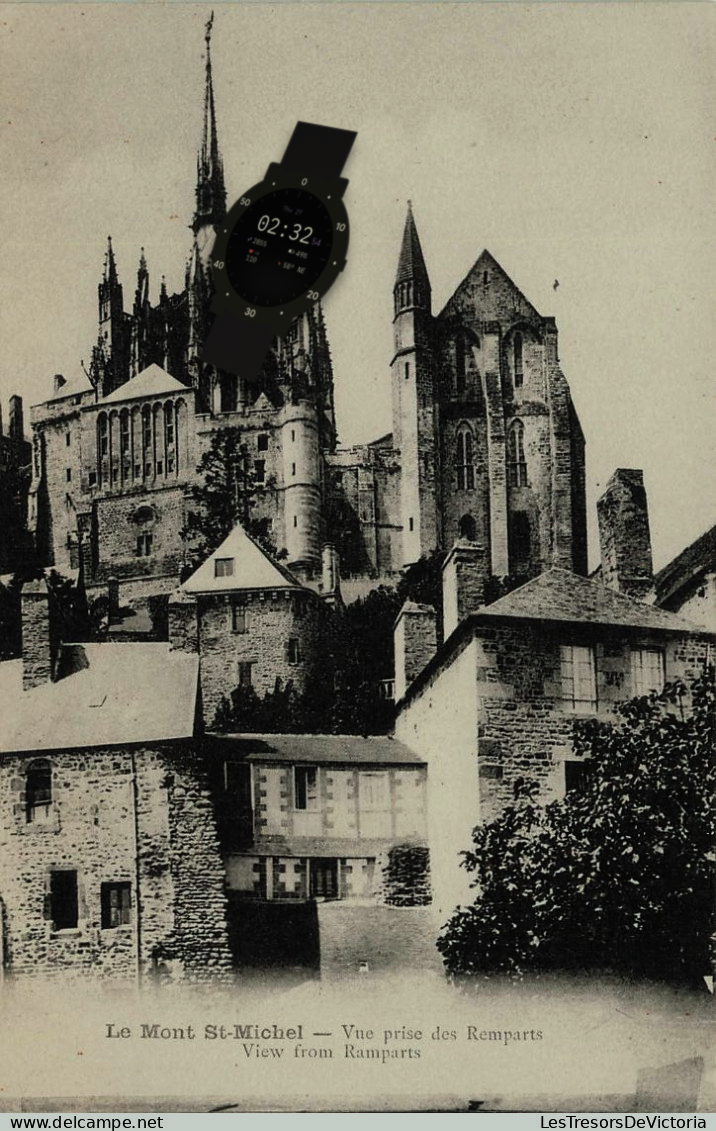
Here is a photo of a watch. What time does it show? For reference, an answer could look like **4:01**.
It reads **2:32**
